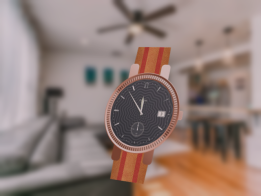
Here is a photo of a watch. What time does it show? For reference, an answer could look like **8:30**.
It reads **11:53**
